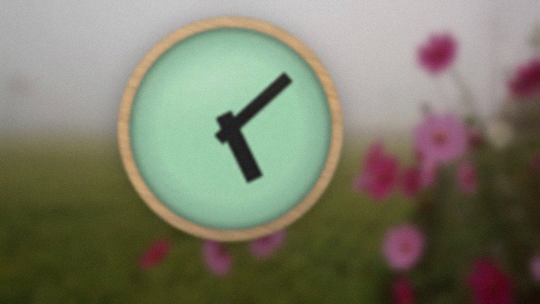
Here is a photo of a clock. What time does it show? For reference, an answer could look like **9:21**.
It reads **5:08**
